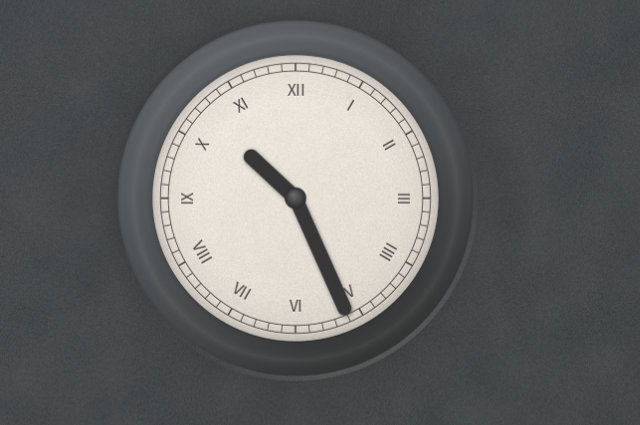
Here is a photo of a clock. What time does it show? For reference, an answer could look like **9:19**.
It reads **10:26**
